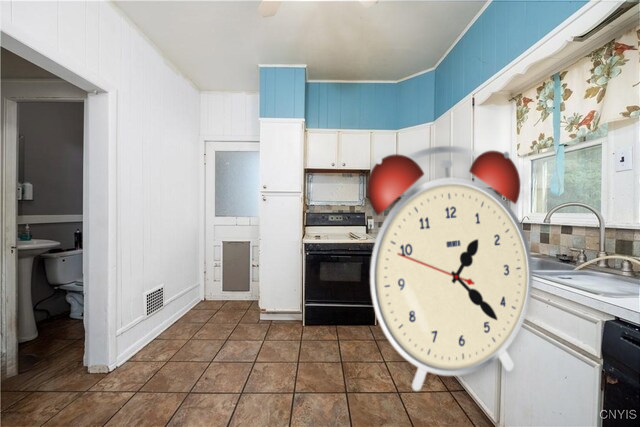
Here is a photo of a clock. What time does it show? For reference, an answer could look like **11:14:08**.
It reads **1:22:49**
